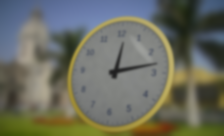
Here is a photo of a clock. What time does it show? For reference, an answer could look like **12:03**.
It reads **12:13**
